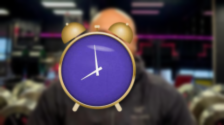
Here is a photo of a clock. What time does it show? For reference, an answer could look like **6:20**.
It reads **7:59**
